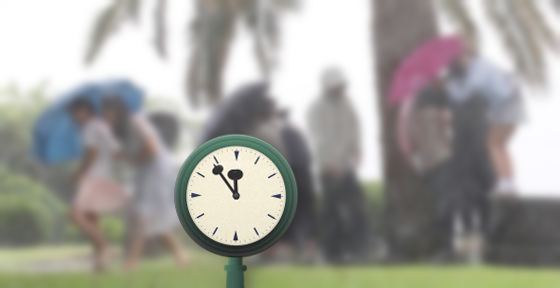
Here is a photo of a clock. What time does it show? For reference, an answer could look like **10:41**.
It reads **11:54**
